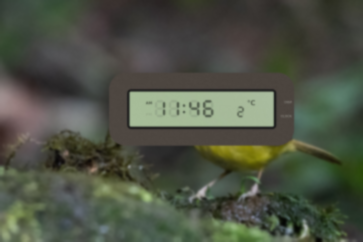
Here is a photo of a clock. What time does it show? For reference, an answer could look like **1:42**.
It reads **11:46**
